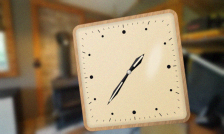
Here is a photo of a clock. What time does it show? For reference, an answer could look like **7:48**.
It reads **1:37**
